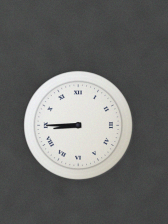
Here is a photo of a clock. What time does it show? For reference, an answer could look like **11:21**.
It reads **8:45**
